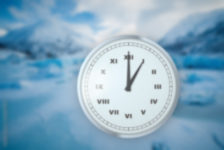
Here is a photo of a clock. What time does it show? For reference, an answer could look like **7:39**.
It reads **1:00**
